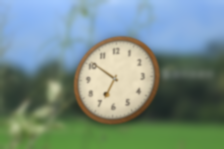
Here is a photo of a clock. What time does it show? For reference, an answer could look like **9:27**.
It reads **6:51**
